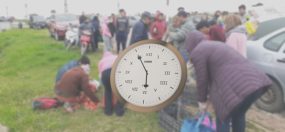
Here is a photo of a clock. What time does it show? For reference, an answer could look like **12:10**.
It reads **5:55**
